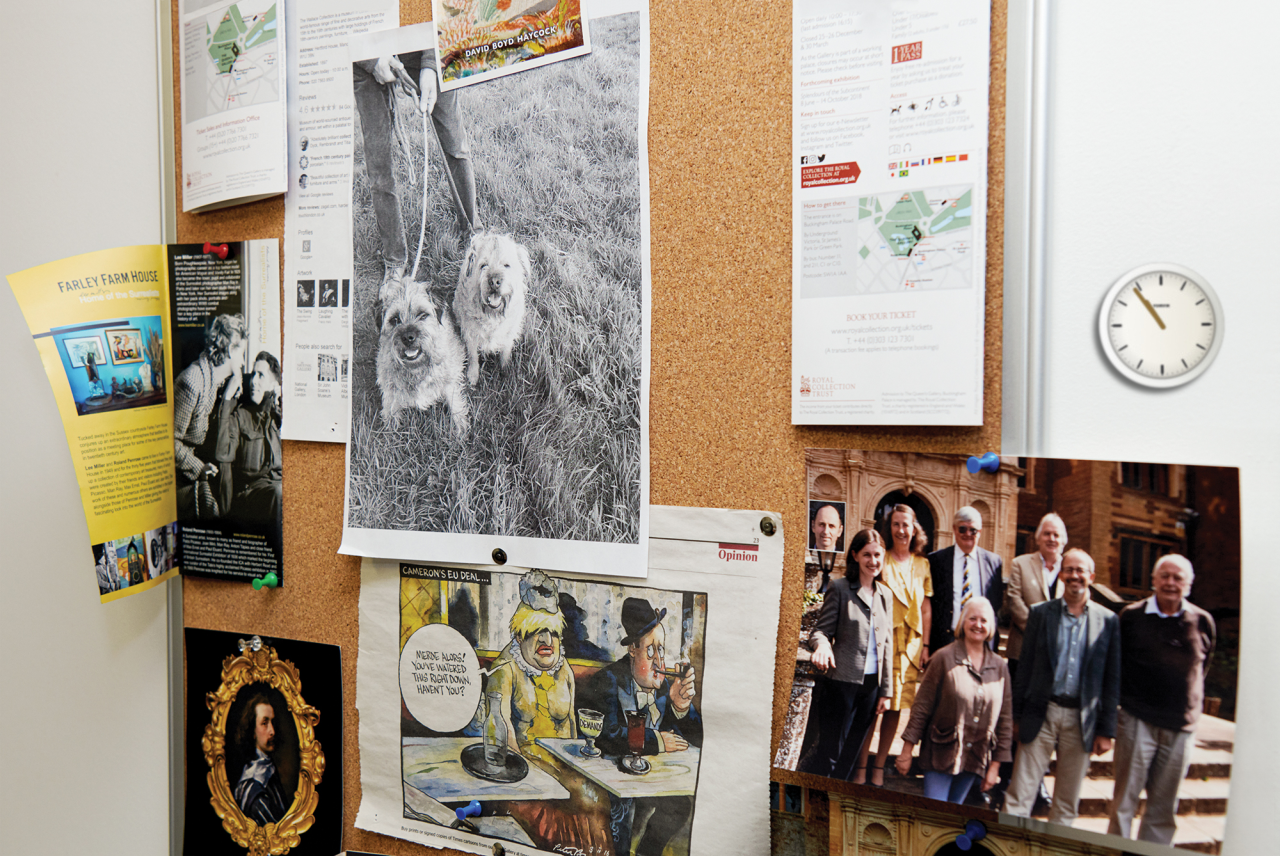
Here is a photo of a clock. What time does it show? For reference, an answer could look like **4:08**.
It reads **10:54**
